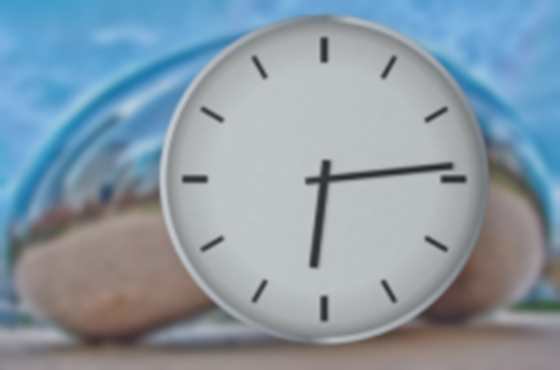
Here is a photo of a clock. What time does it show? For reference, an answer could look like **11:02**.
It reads **6:14**
